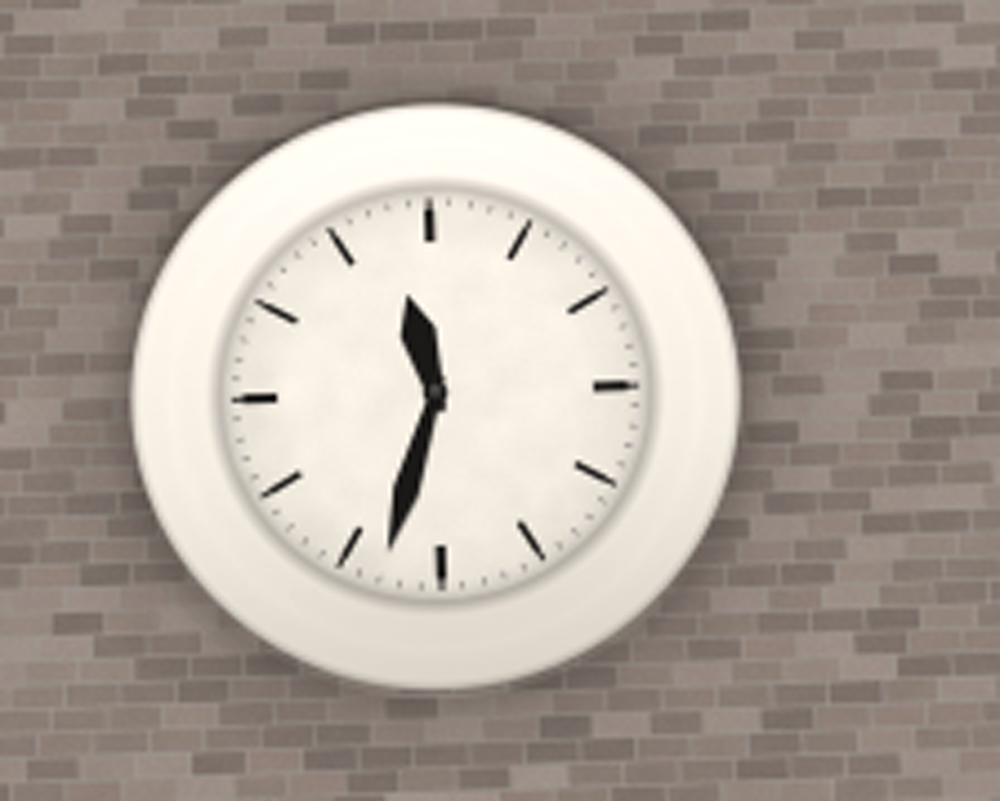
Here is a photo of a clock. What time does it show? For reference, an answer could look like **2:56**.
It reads **11:33**
